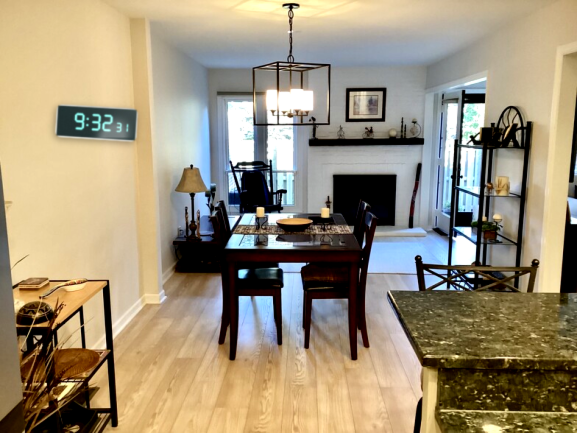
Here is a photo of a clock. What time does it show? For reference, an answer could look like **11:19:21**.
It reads **9:32:31**
